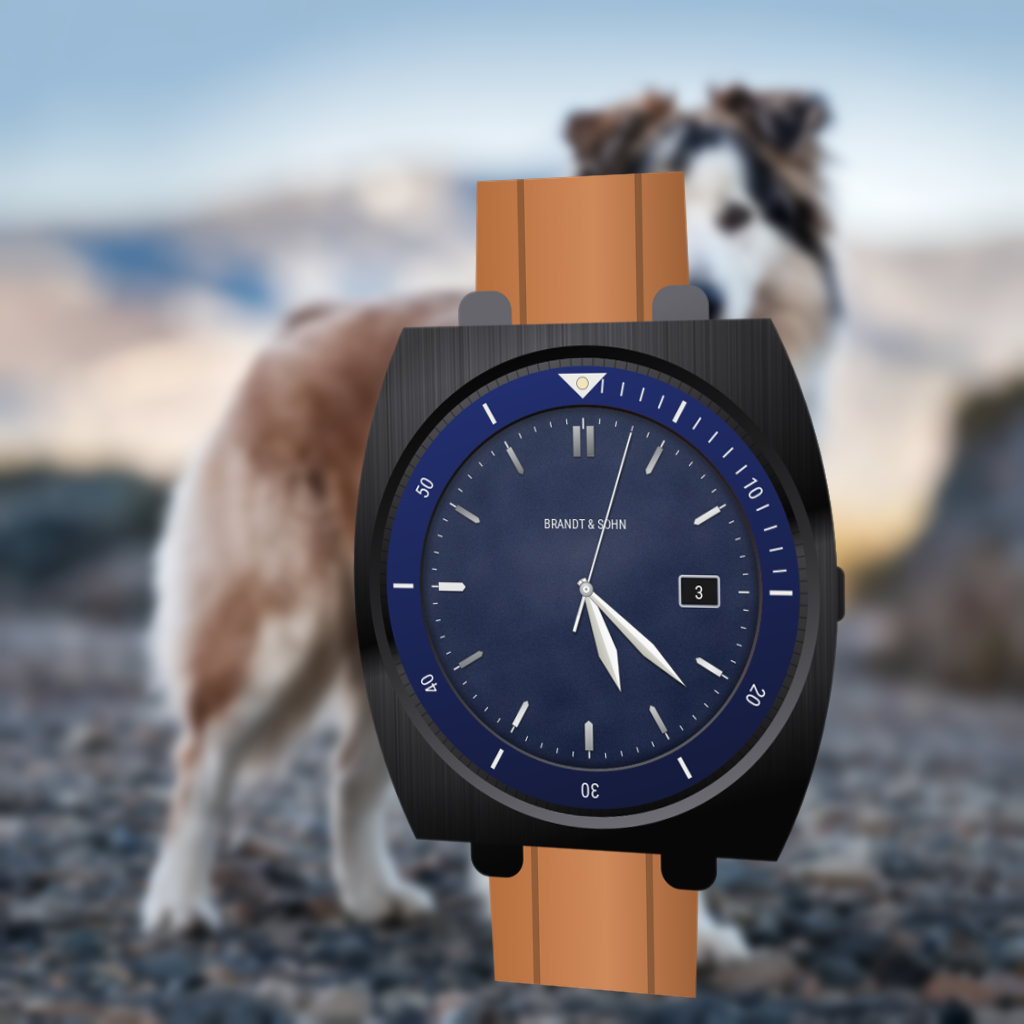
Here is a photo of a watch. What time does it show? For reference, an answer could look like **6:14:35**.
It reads **5:22:03**
